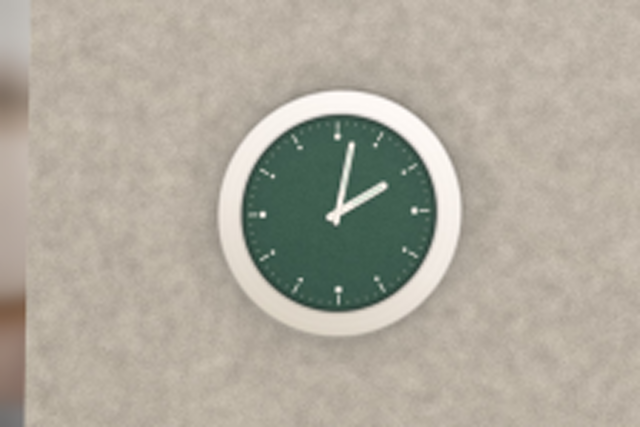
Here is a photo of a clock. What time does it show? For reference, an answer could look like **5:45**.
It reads **2:02**
